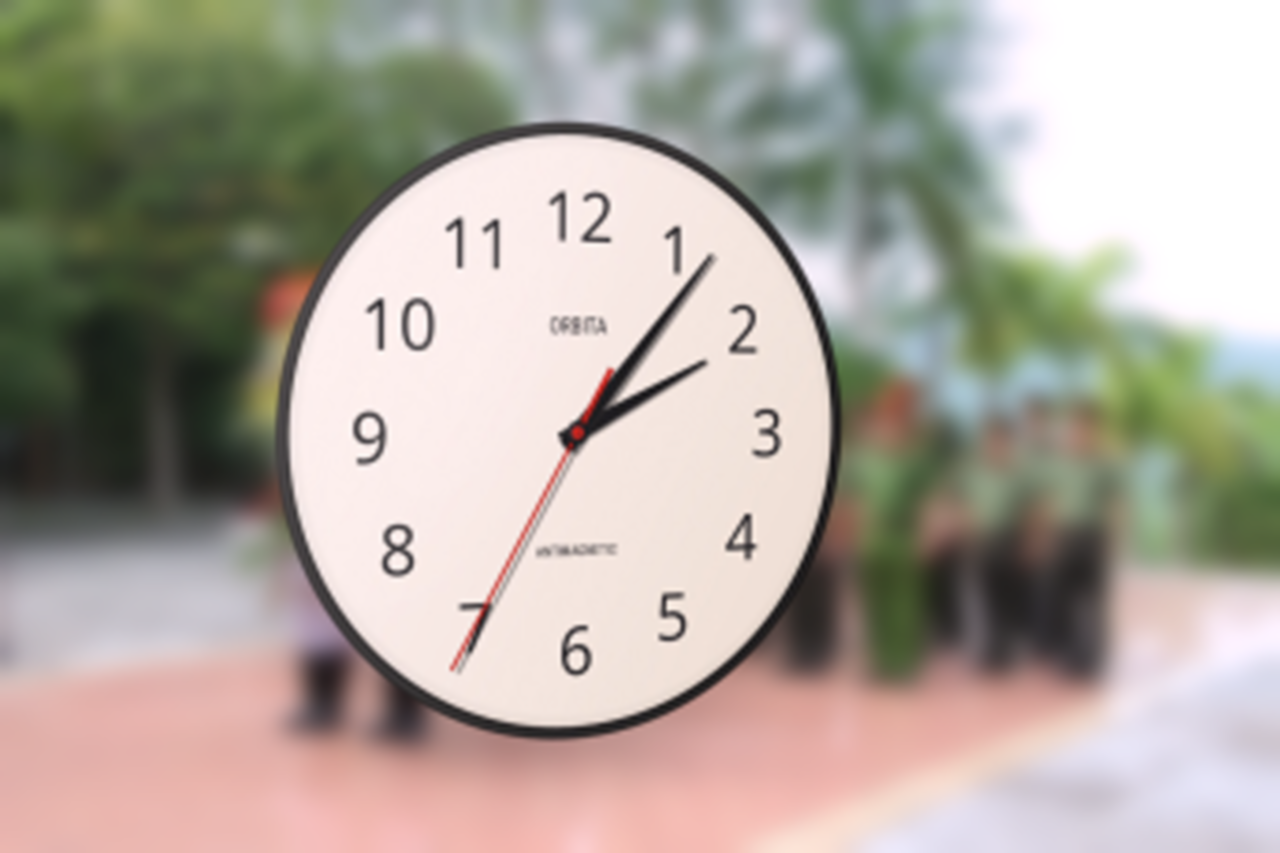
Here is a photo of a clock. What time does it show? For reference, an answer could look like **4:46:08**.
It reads **2:06:35**
